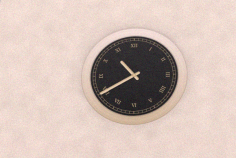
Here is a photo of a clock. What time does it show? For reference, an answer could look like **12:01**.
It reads **10:40**
